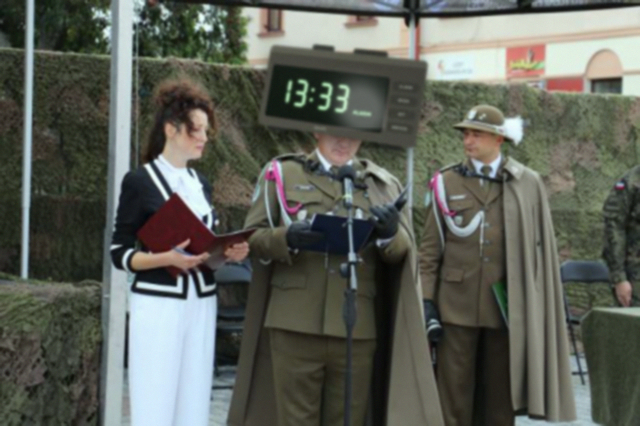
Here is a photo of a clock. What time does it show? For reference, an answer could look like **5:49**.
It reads **13:33**
